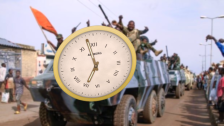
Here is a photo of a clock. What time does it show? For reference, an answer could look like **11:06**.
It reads **6:58**
